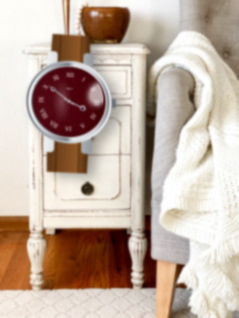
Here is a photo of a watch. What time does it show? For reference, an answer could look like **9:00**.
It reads **3:51**
